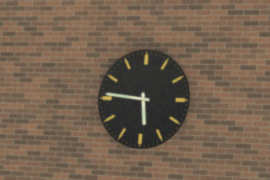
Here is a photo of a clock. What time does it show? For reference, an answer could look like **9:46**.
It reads **5:46**
